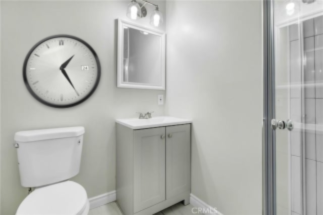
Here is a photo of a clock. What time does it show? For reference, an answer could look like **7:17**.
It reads **1:25**
